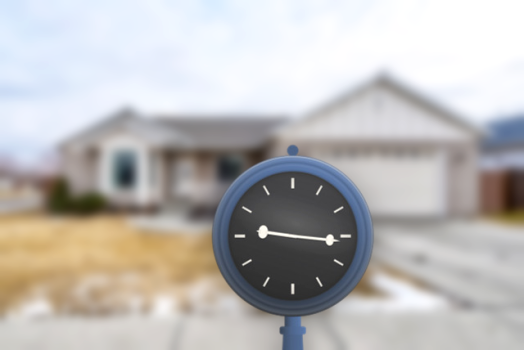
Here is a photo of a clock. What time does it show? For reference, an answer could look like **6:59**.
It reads **9:16**
